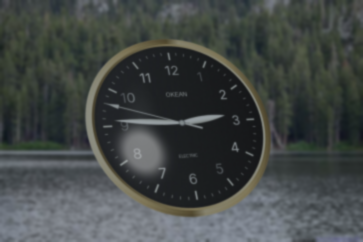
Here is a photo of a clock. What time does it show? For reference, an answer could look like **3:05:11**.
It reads **2:45:48**
